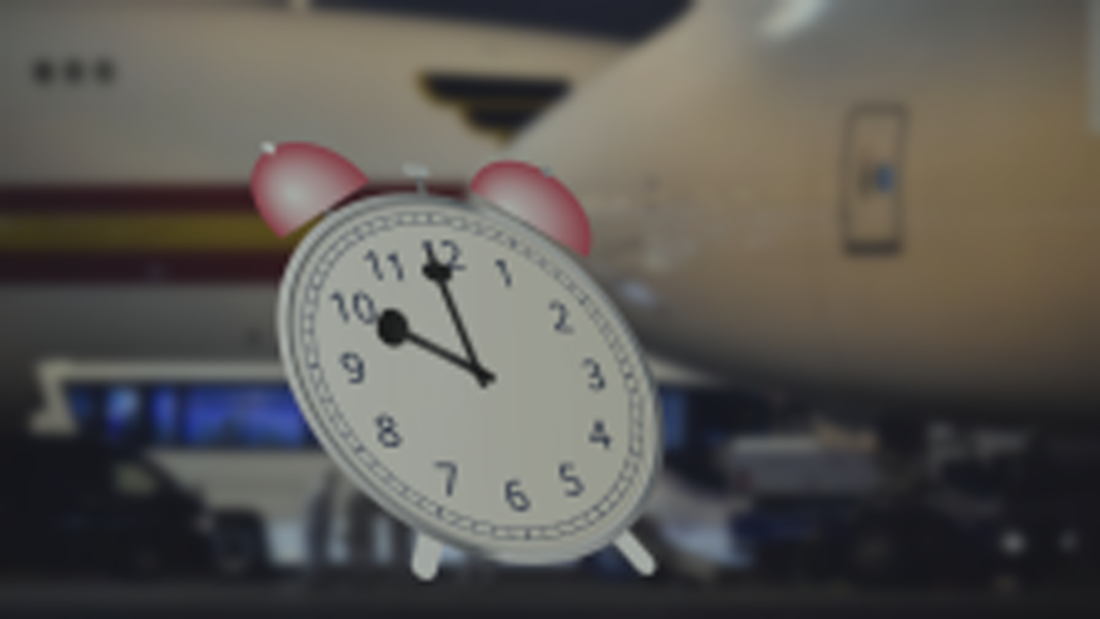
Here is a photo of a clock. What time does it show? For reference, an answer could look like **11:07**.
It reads **9:59**
